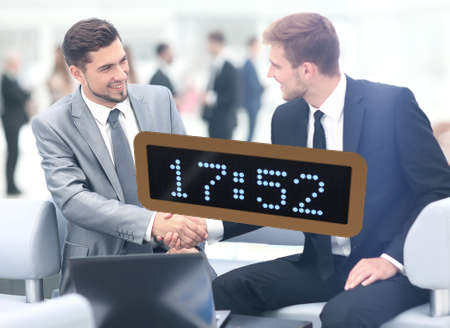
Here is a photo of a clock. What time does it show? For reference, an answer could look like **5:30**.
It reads **17:52**
